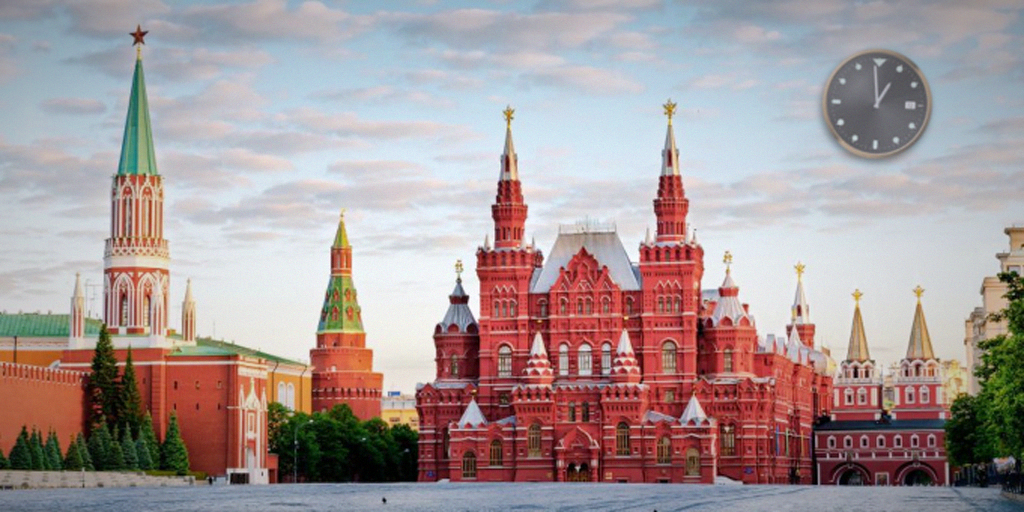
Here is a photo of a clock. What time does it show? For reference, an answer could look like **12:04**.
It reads **12:59**
